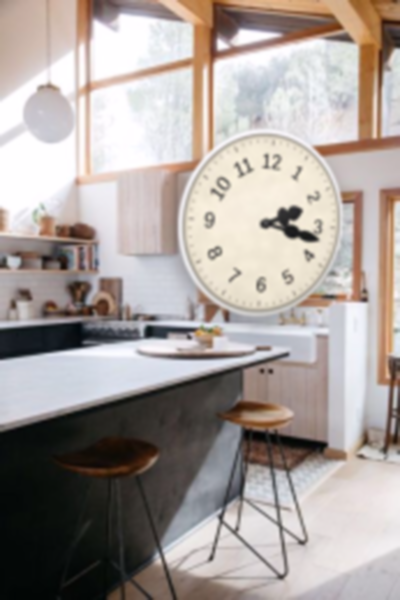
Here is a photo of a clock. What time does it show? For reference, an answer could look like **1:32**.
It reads **2:17**
